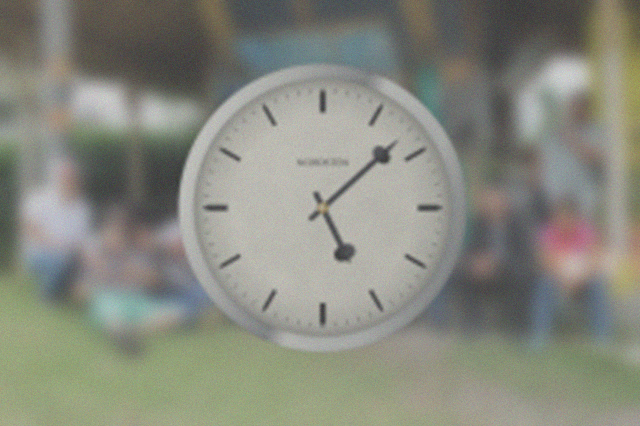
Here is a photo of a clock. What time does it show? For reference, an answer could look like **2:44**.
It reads **5:08**
